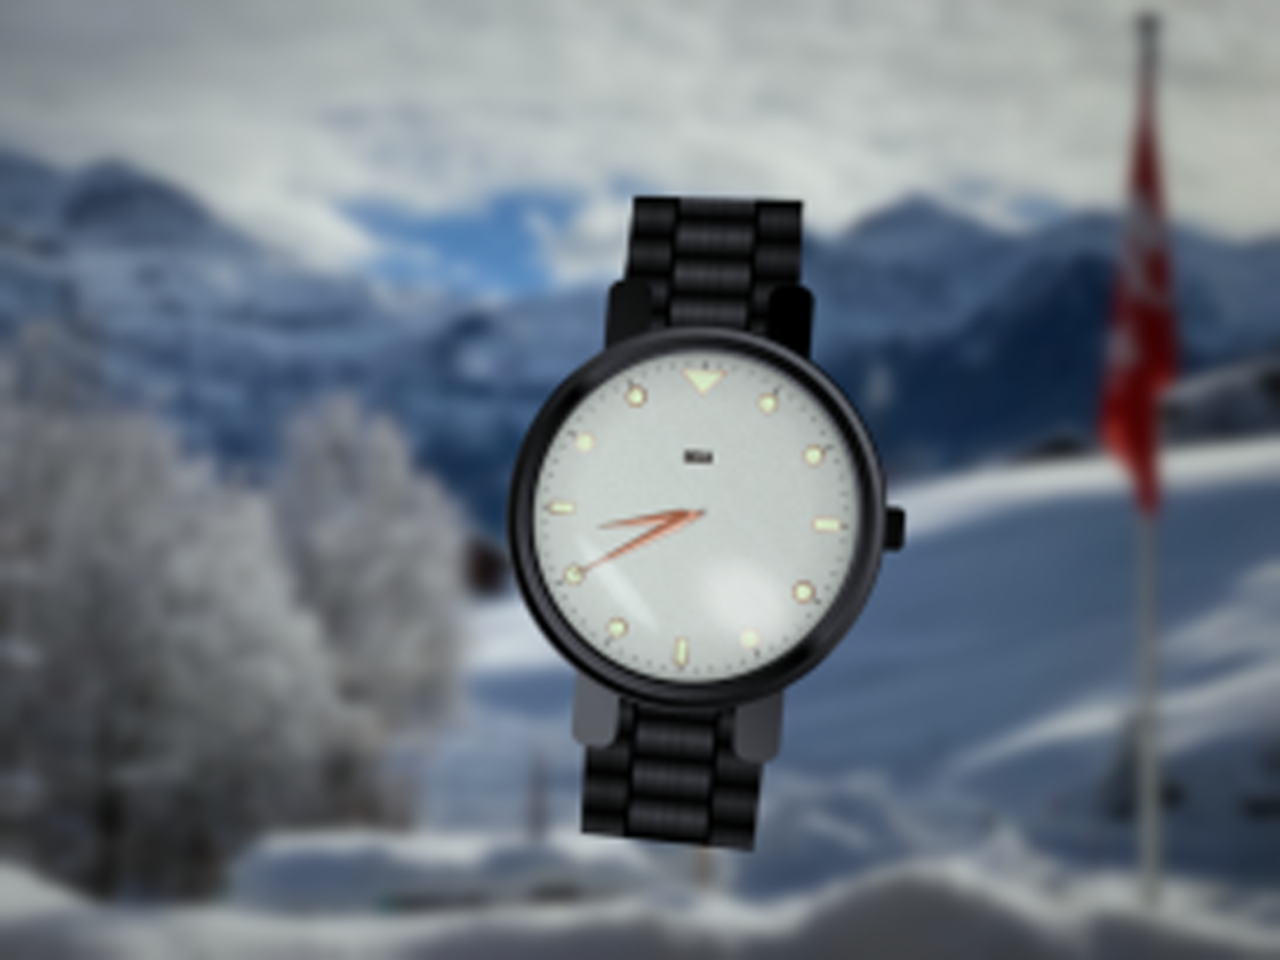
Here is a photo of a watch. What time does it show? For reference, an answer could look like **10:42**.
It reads **8:40**
